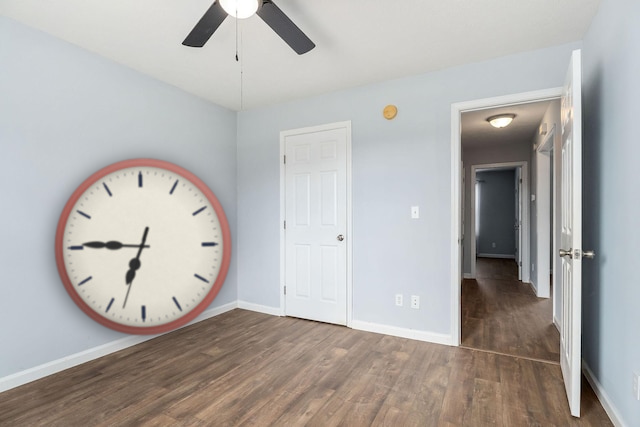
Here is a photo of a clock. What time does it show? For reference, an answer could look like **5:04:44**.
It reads **6:45:33**
